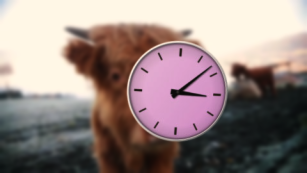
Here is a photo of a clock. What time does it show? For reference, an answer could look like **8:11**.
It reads **3:08**
